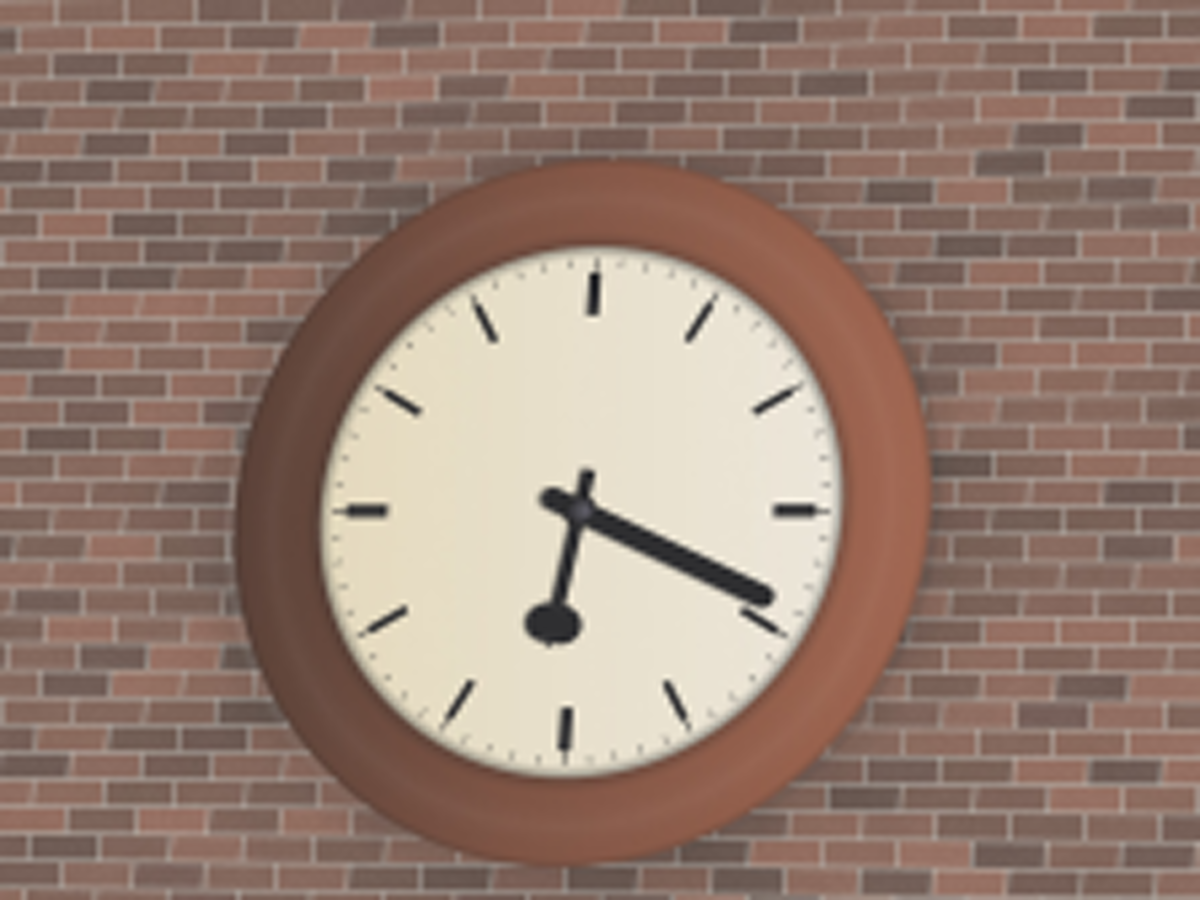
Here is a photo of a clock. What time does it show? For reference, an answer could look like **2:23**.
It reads **6:19**
